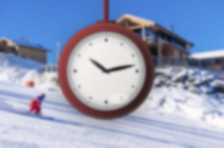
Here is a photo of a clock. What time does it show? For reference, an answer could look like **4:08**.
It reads **10:13**
